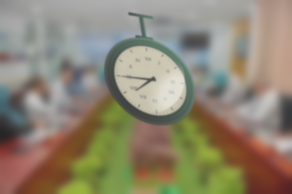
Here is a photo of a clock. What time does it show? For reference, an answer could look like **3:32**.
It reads **7:45**
